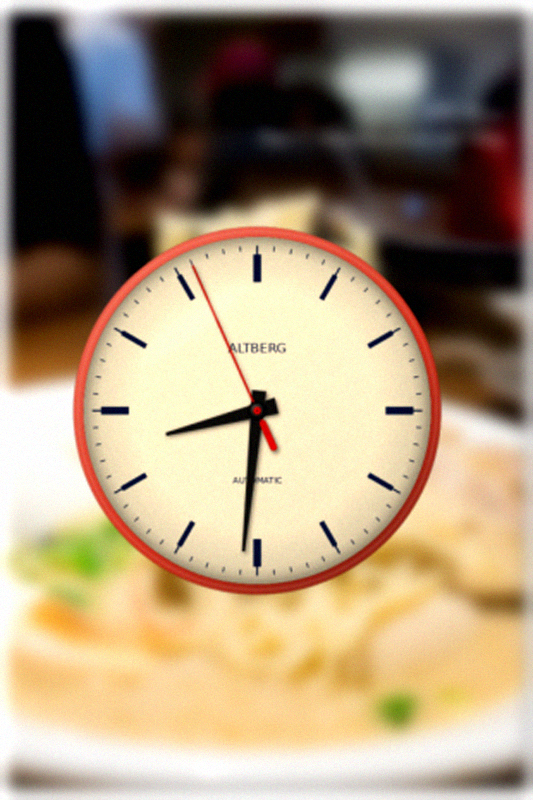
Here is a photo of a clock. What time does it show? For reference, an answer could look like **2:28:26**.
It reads **8:30:56**
